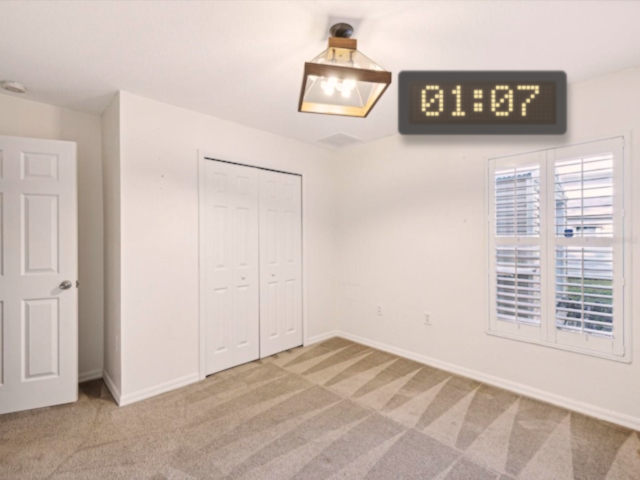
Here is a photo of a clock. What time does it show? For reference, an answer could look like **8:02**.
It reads **1:07**
